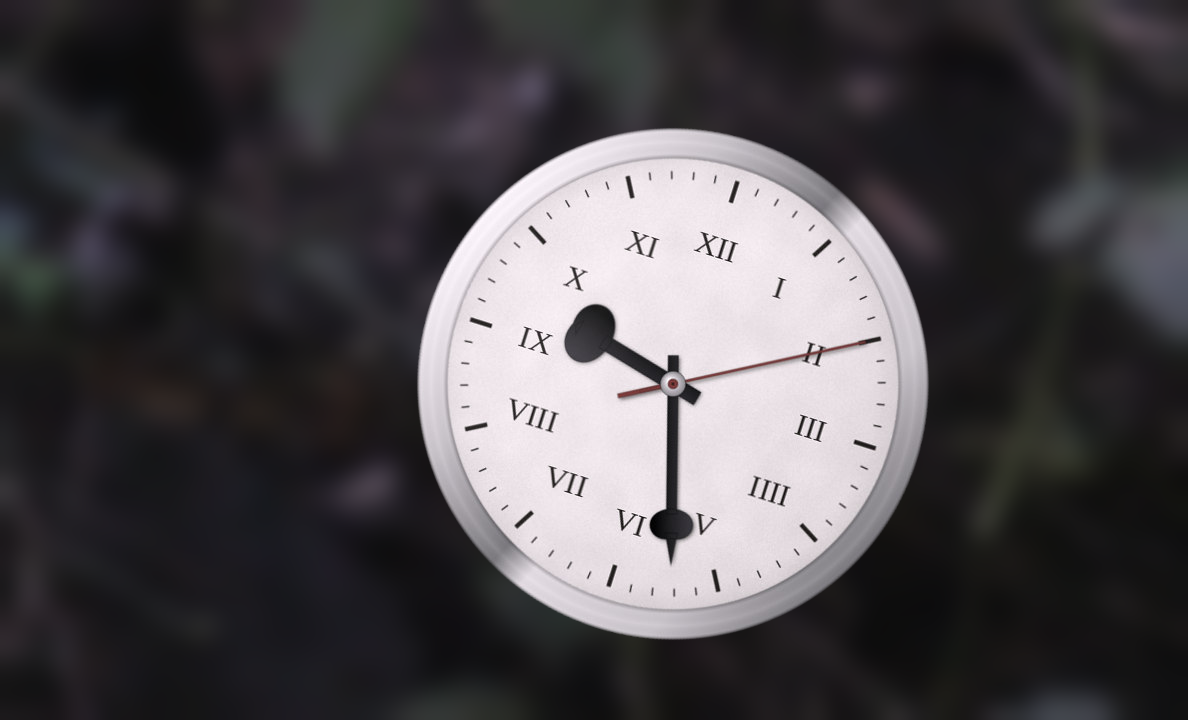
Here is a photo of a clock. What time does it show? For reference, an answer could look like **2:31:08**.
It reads **9:27:10**
